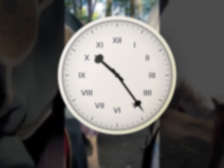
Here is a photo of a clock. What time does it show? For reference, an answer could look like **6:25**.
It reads **10:24**
